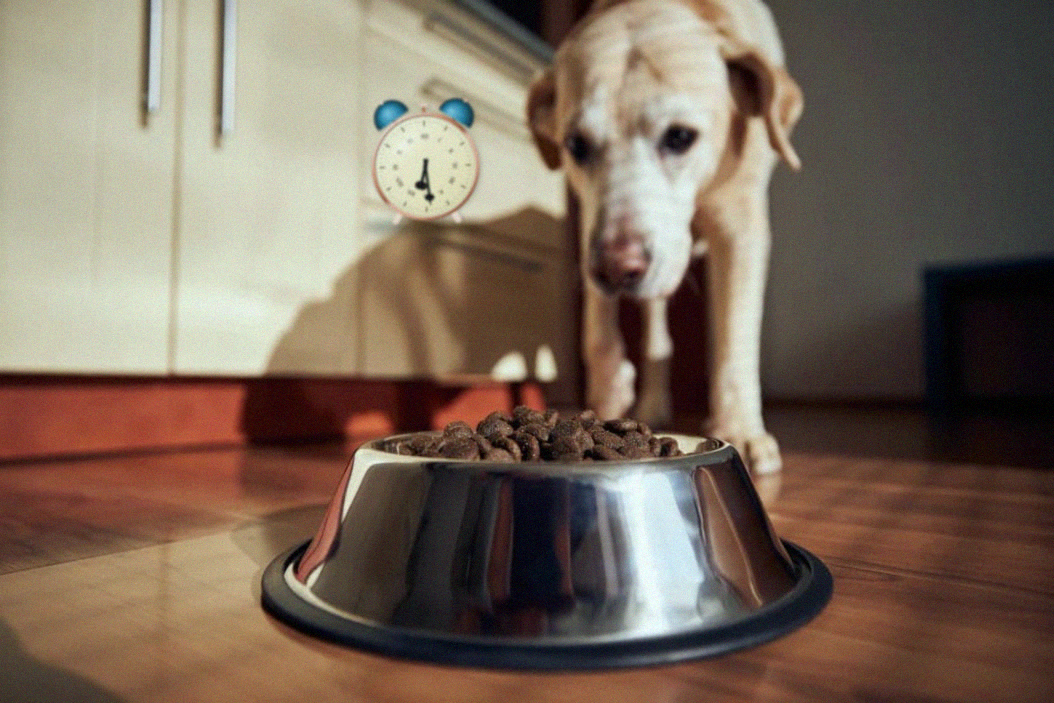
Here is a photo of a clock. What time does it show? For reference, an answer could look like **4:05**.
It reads **6:29**
